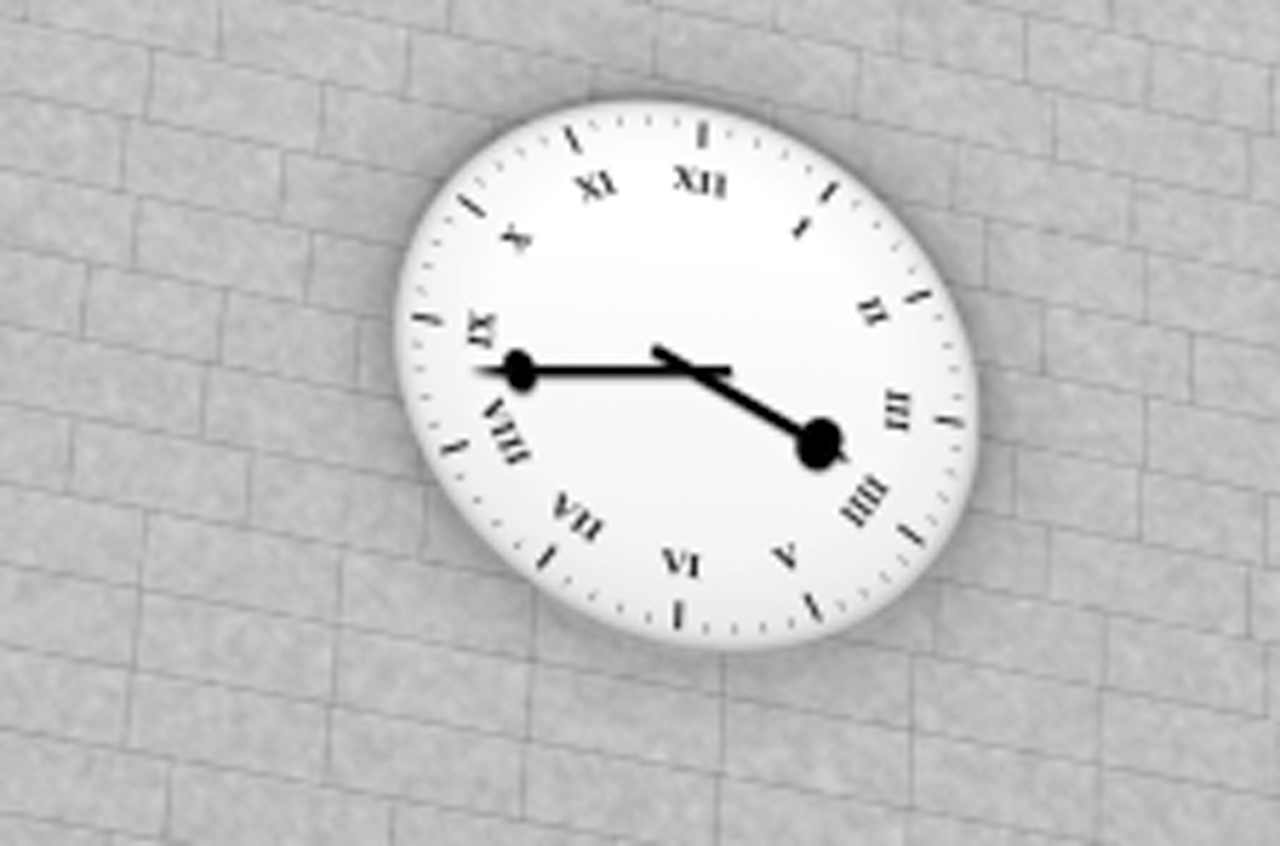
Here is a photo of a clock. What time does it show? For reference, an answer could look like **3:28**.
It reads **3:43**
